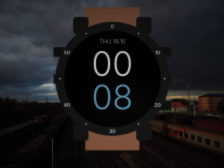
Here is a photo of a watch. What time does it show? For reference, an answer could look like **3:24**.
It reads **0:08**
